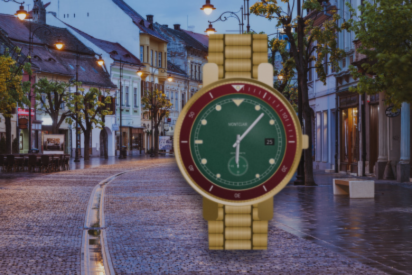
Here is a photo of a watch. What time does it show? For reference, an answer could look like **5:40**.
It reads **6:07**
